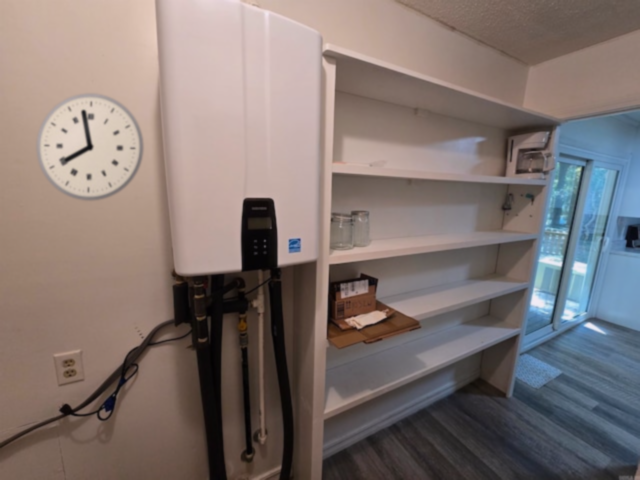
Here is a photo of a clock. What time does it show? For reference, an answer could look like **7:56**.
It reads **7:58**
